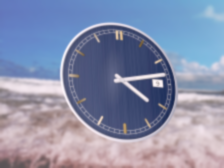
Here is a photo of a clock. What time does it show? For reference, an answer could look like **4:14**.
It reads **4:13**
